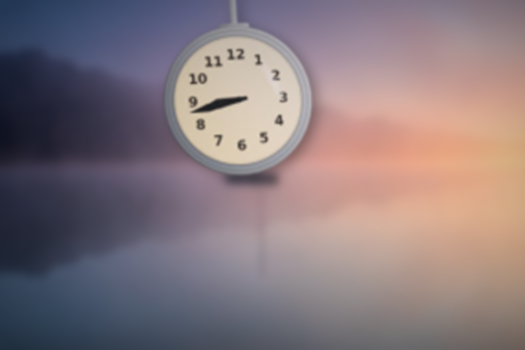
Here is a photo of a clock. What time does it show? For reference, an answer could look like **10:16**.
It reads **8:43**
